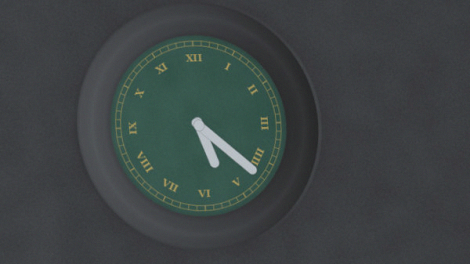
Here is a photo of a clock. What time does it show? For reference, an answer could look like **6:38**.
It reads **5:22**
